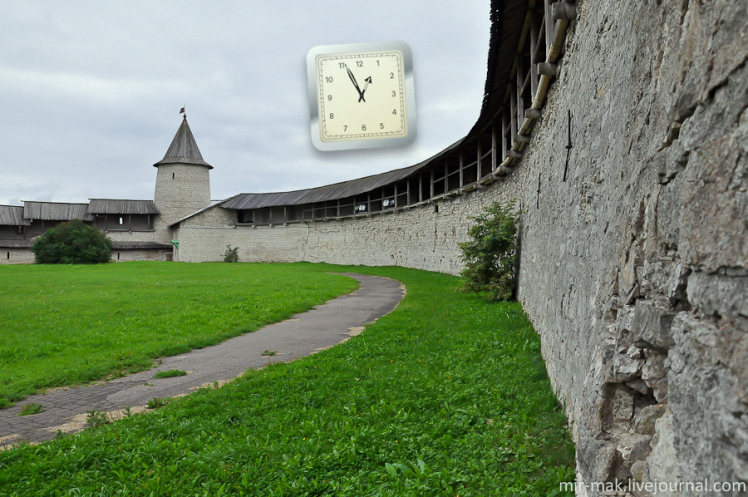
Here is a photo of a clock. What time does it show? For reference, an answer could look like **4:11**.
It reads **12:56**
